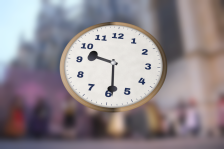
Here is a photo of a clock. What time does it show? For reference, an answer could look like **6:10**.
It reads **9:29**
